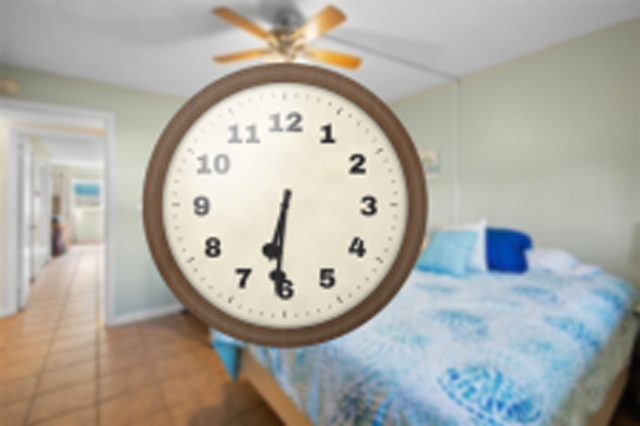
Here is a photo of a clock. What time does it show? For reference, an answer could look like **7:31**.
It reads **6:31**
